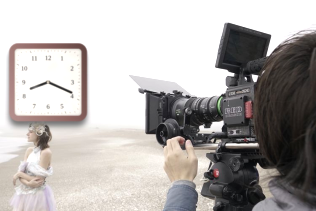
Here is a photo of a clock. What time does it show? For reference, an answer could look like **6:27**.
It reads **8:19**
